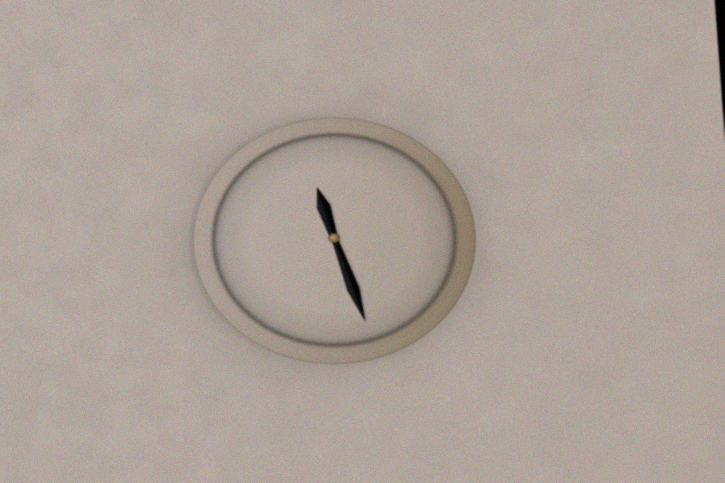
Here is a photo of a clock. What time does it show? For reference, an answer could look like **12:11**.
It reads **11:27**
